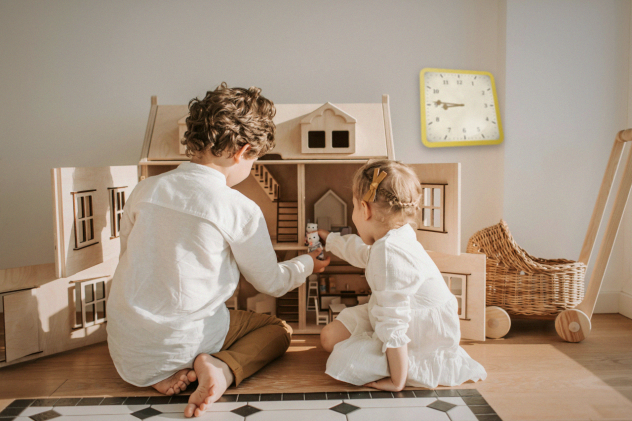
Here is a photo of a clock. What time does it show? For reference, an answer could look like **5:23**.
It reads **8:46**
